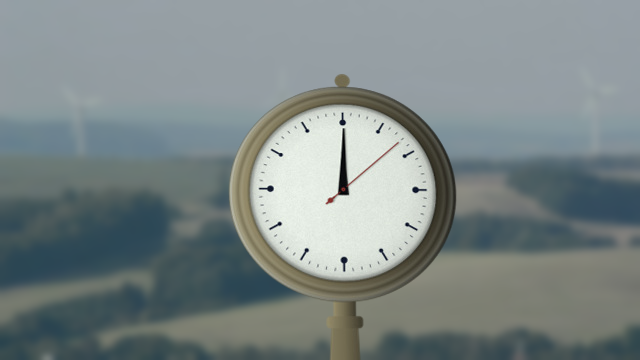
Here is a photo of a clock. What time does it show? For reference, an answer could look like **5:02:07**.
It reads **12:00:08**
